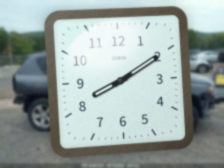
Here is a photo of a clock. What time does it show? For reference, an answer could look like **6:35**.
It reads **8:10**
